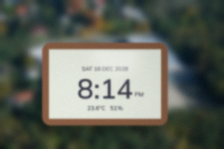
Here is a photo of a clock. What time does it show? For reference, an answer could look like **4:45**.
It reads **8:14**
